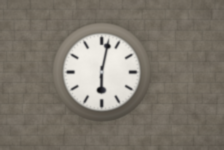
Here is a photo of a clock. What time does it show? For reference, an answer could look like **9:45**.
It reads **6:02**
